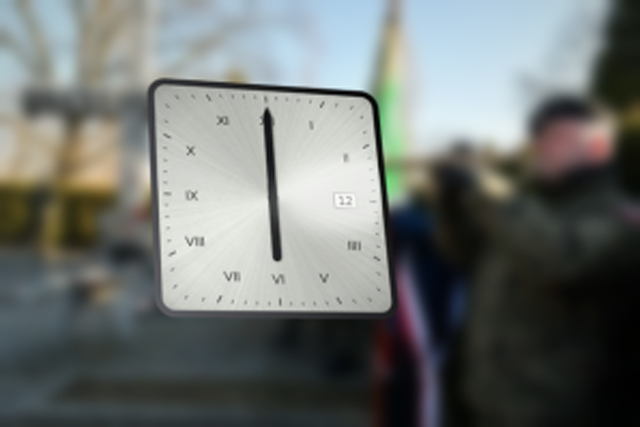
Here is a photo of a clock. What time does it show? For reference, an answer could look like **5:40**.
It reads **6:00**
